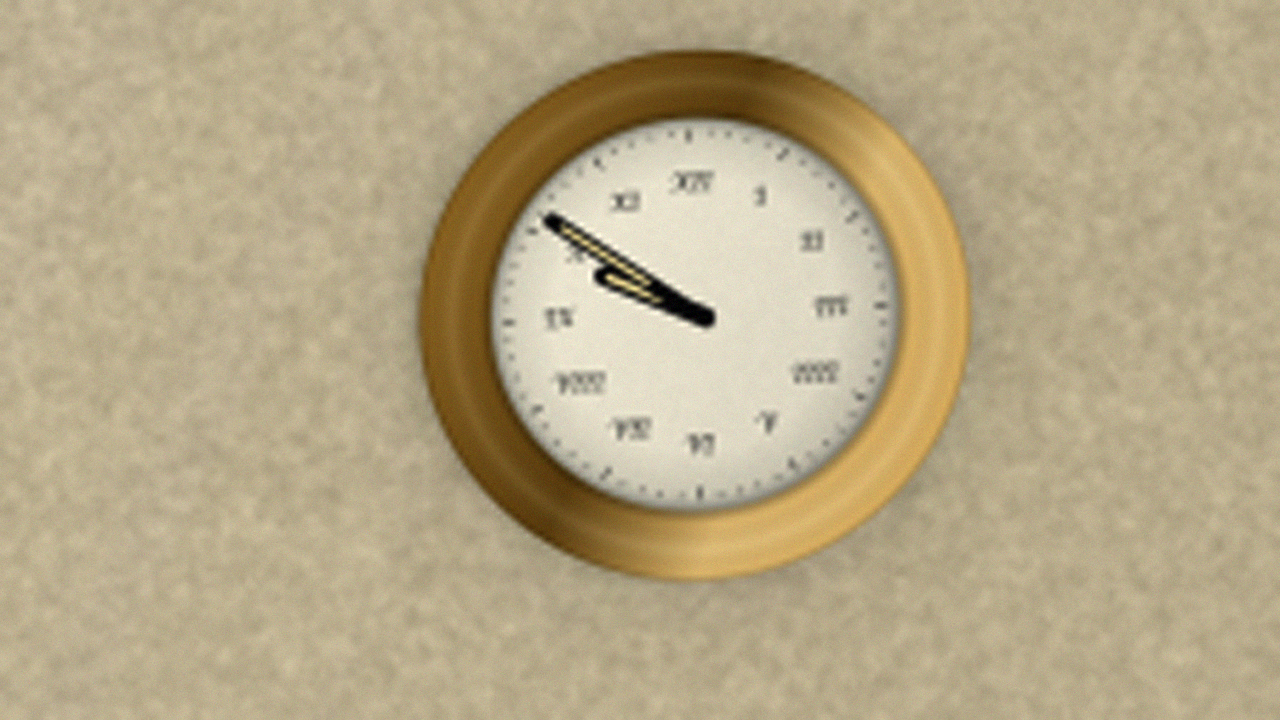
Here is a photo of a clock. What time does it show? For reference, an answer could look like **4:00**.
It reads **9:51**
